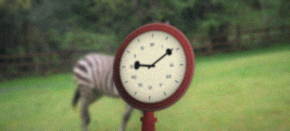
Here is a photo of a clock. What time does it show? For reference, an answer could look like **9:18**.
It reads **9:09**
